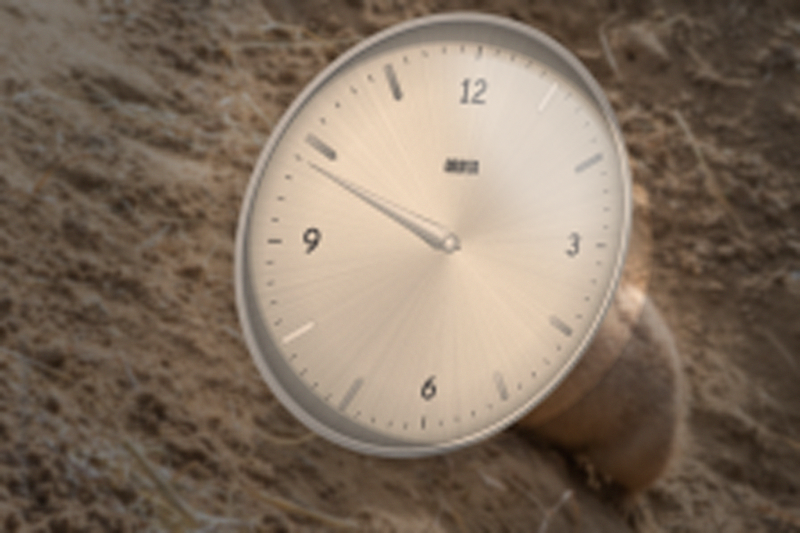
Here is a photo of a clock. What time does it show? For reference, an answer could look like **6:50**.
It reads **9:49**
